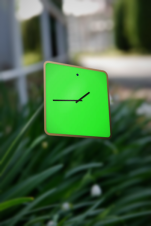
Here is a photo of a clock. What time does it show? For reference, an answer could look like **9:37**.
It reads **1:44**
